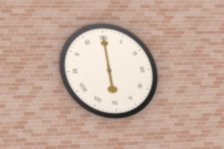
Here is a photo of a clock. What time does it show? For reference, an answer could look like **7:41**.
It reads **6:00**
